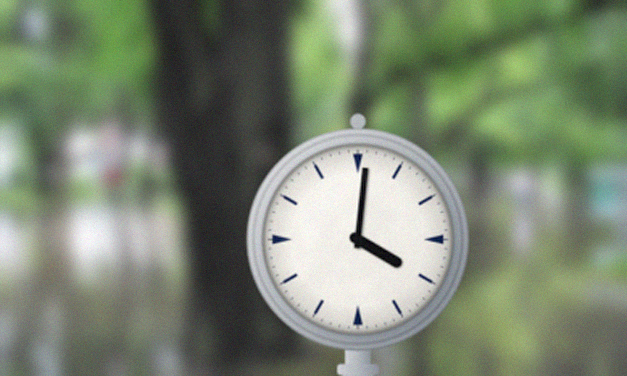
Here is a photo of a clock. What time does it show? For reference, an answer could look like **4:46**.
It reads **4:01**
